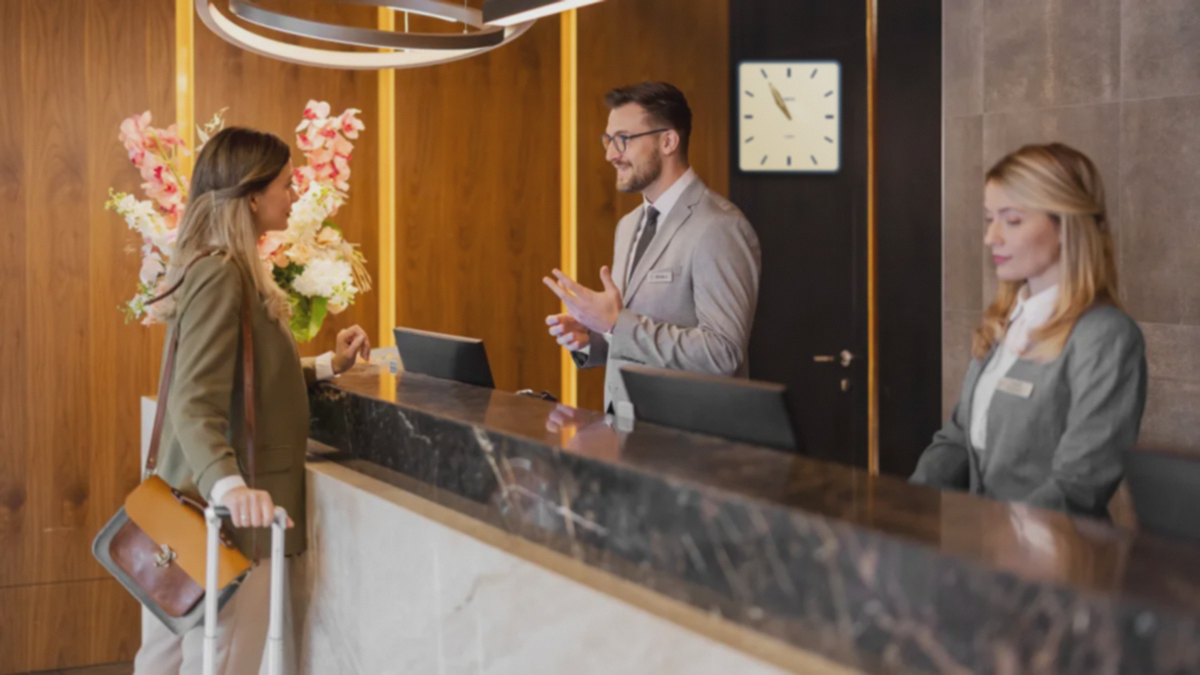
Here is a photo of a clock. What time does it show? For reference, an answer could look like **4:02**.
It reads **10:55**
